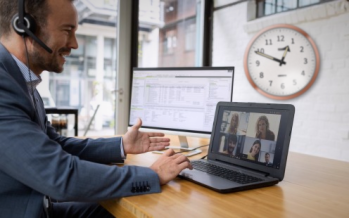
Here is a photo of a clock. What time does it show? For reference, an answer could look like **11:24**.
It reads **12:49**
